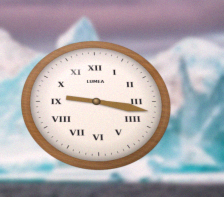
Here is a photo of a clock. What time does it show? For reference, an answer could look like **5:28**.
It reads **9:17**
